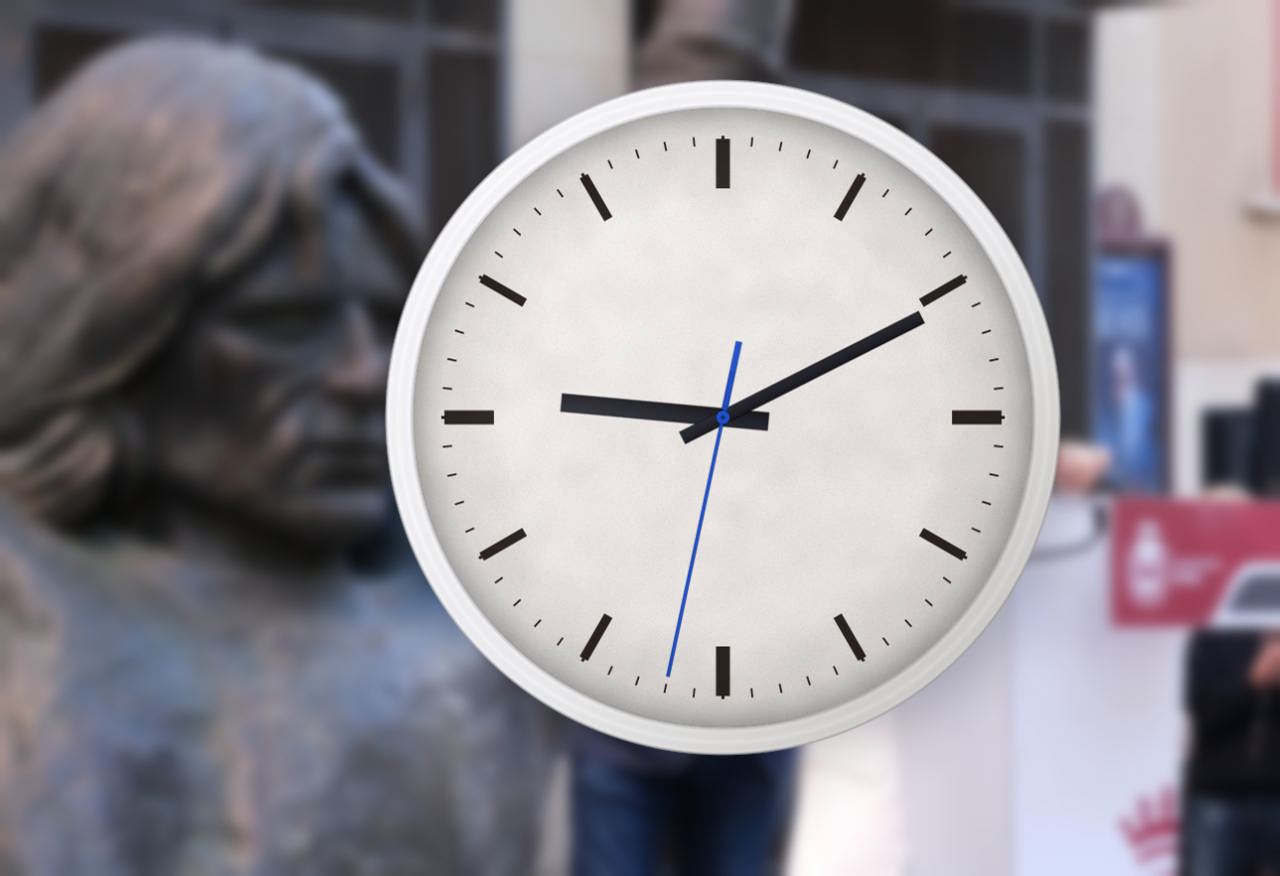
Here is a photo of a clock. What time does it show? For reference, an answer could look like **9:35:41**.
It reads **9:10:32**
